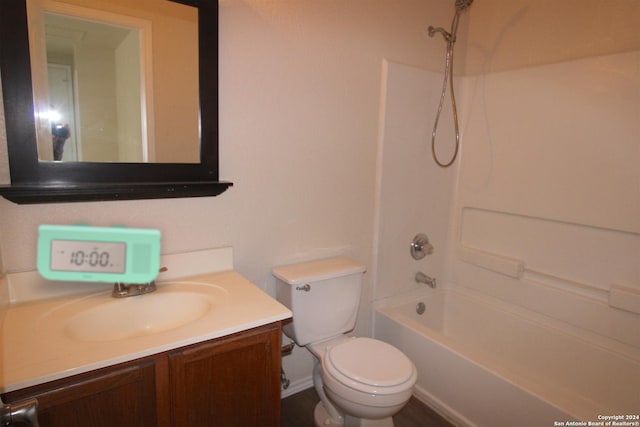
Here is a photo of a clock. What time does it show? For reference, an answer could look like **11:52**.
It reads **10:00**
